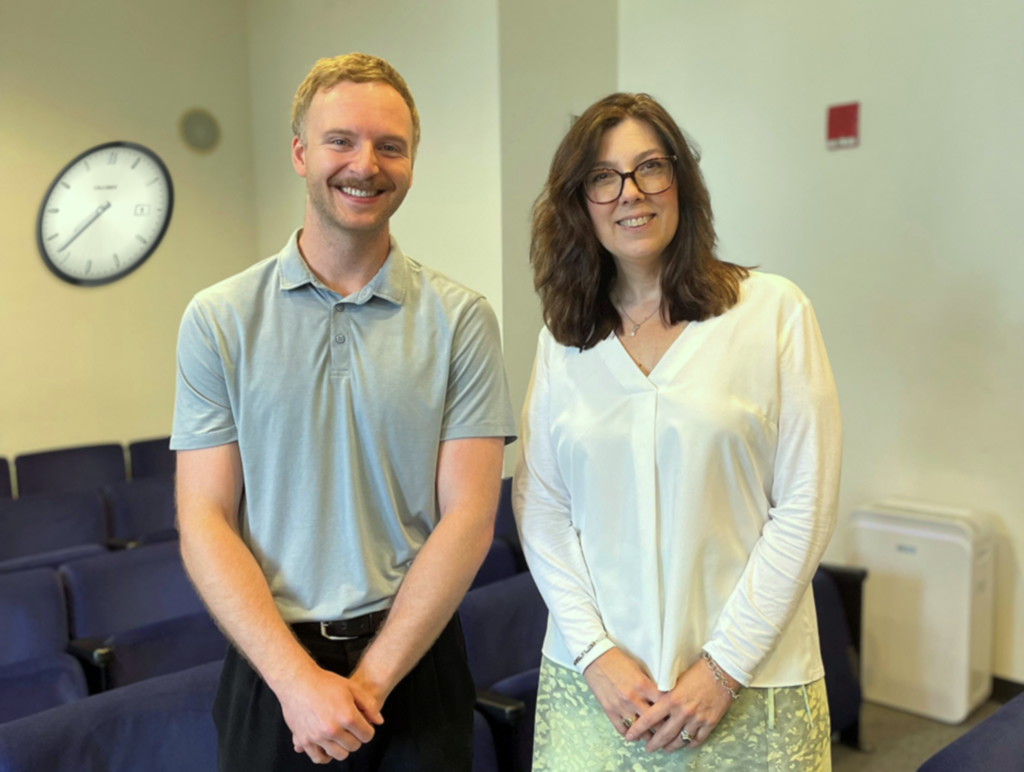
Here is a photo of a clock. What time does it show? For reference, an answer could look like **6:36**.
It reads **7:37**
